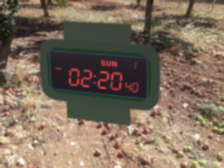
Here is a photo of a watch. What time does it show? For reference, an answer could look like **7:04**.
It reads **2:20**
